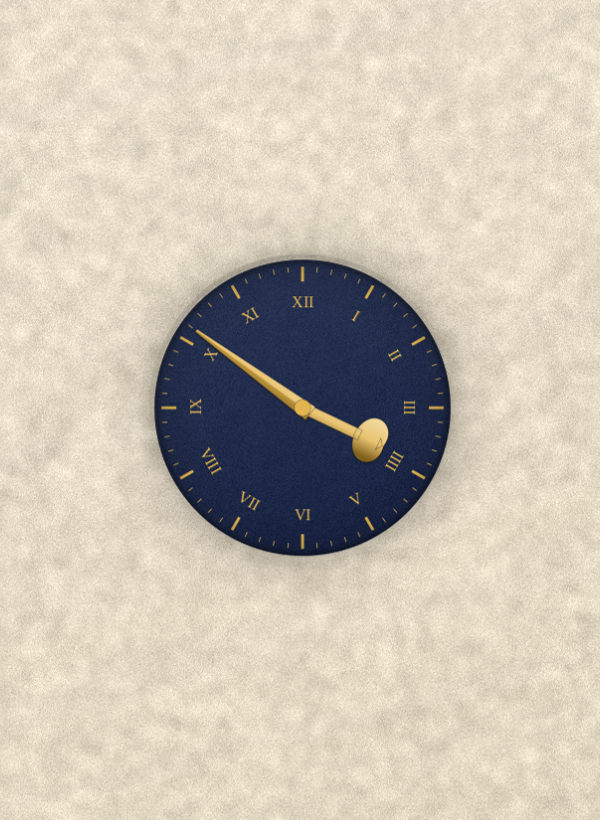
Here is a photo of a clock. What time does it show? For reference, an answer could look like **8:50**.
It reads **3:51**
